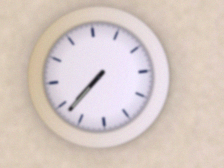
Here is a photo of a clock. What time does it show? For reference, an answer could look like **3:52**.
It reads **7:38**
